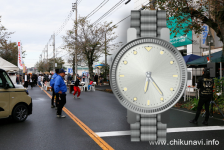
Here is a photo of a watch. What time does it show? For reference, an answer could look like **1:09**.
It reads **6:24**
